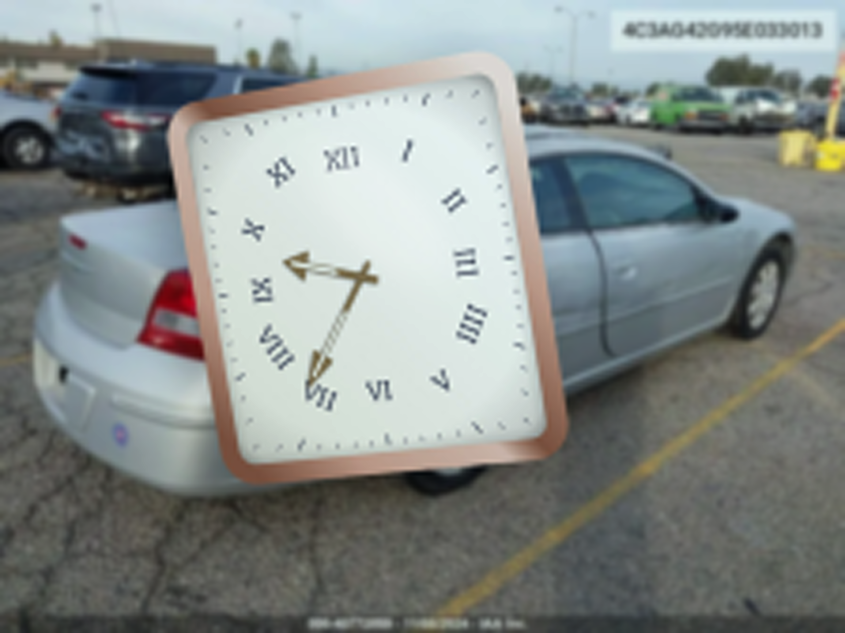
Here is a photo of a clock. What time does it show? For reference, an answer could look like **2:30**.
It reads **9:36**
